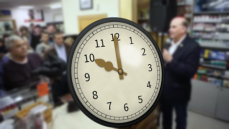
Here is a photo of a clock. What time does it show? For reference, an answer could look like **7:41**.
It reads **10:00**
